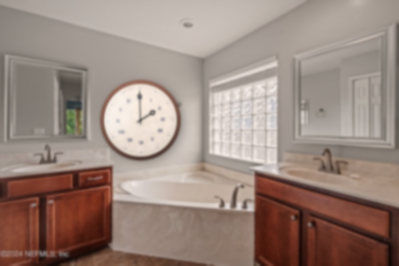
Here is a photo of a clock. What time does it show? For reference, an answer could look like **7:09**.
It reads **2:00**
